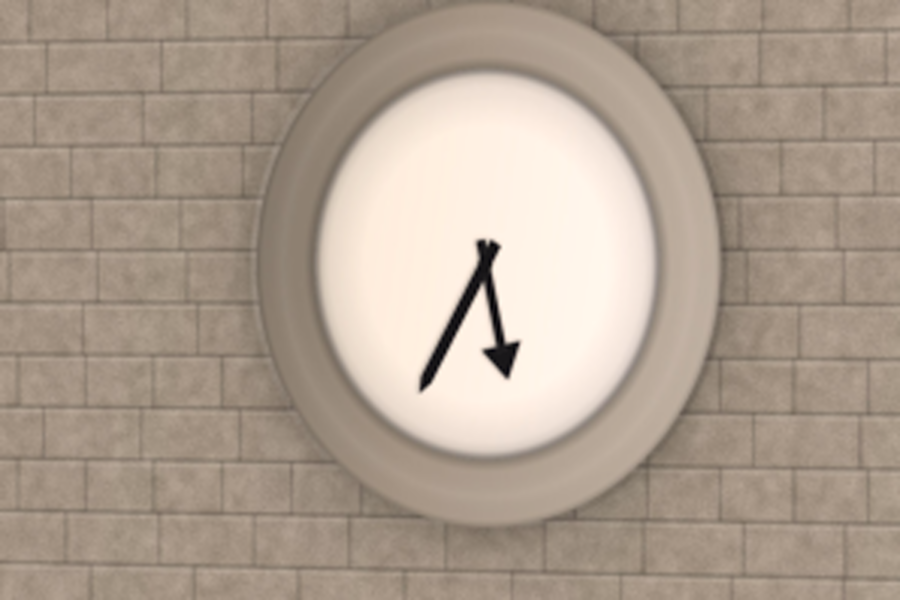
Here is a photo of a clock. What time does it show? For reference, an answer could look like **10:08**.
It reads **5:35**
